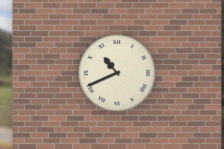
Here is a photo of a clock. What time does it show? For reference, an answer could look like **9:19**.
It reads **10:41**
